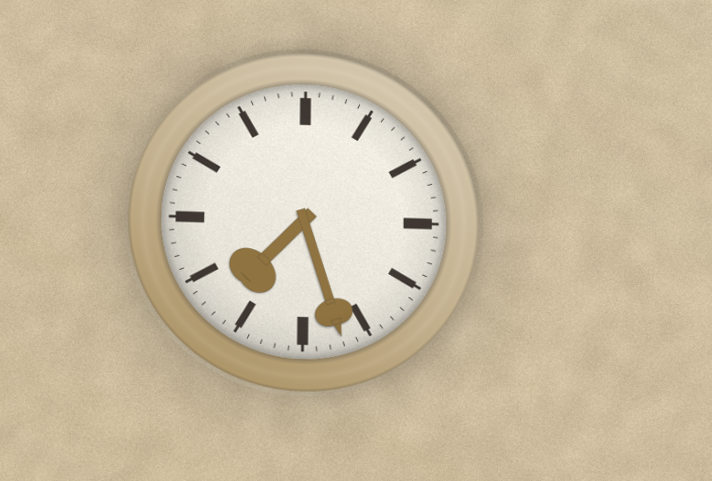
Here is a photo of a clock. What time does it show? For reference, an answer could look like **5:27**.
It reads **7:27**
